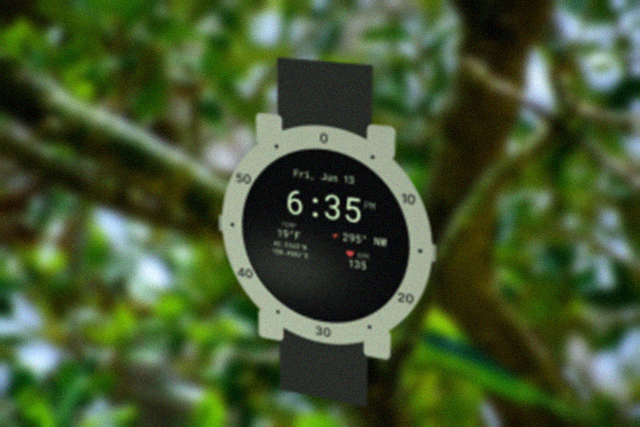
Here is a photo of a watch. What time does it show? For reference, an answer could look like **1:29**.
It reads **6:35**
